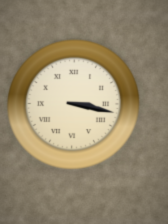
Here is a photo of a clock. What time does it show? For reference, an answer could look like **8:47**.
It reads **3:17**
